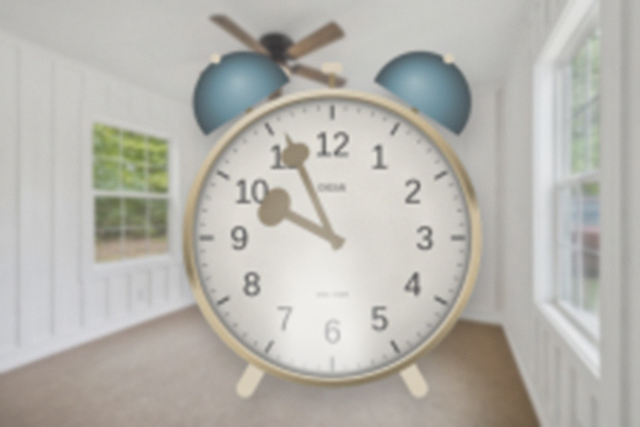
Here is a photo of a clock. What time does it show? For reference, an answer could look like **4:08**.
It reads **9:56**
